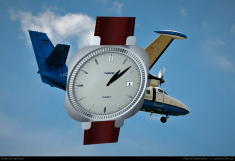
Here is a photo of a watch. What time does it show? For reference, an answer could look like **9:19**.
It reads **1:08**
